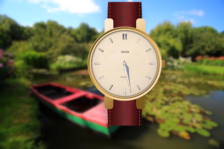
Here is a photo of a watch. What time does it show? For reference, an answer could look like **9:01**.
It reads **5:28**
